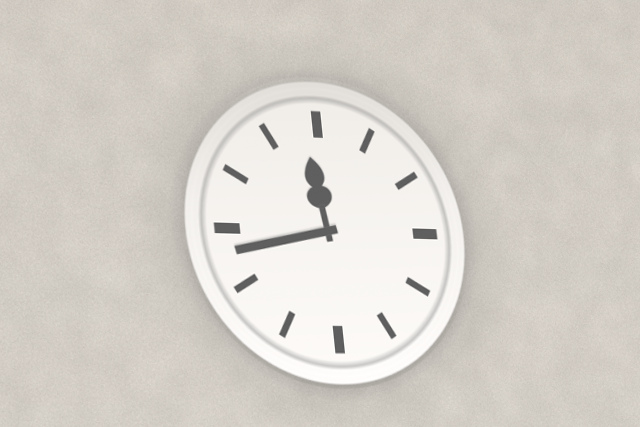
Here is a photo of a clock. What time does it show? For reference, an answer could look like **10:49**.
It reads **11:43**
